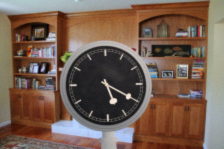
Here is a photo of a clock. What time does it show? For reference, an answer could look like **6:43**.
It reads **5:20**
